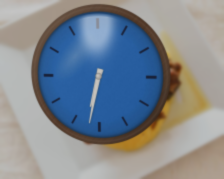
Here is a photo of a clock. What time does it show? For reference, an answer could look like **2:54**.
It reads **6:32**
